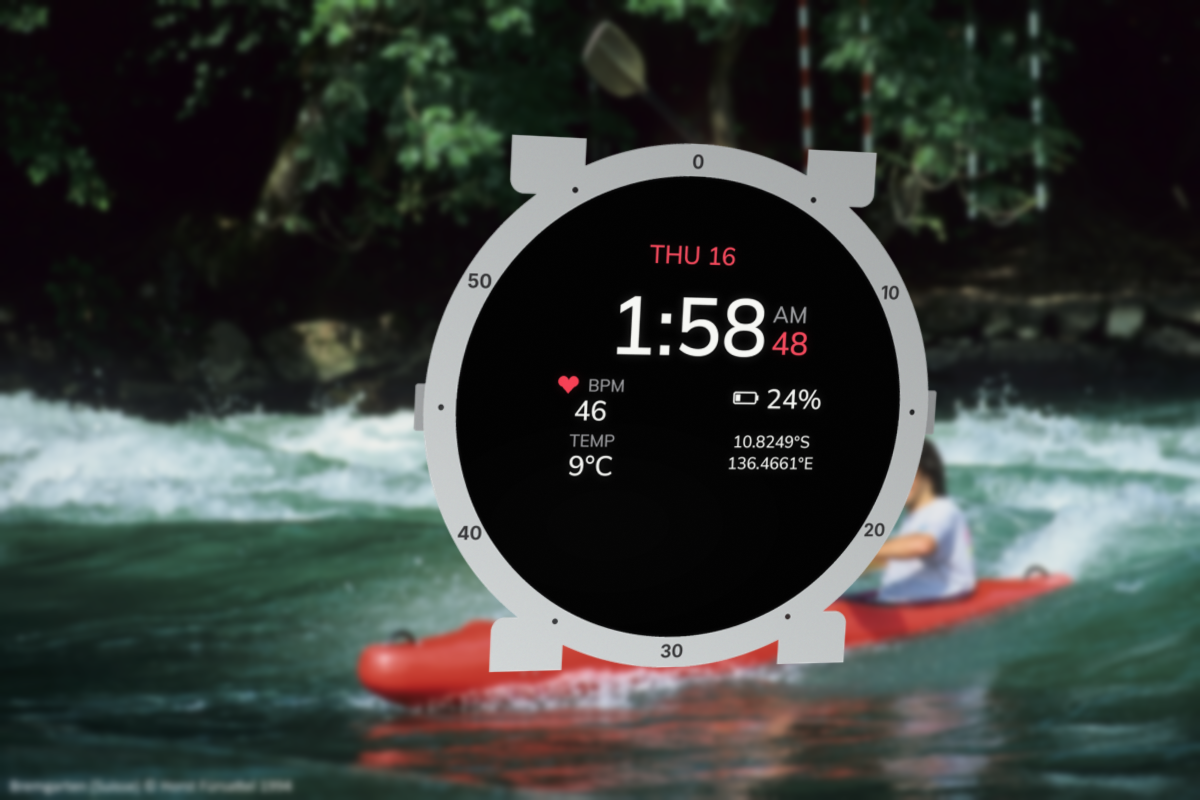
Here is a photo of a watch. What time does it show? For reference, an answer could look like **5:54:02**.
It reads **1:58:48**
